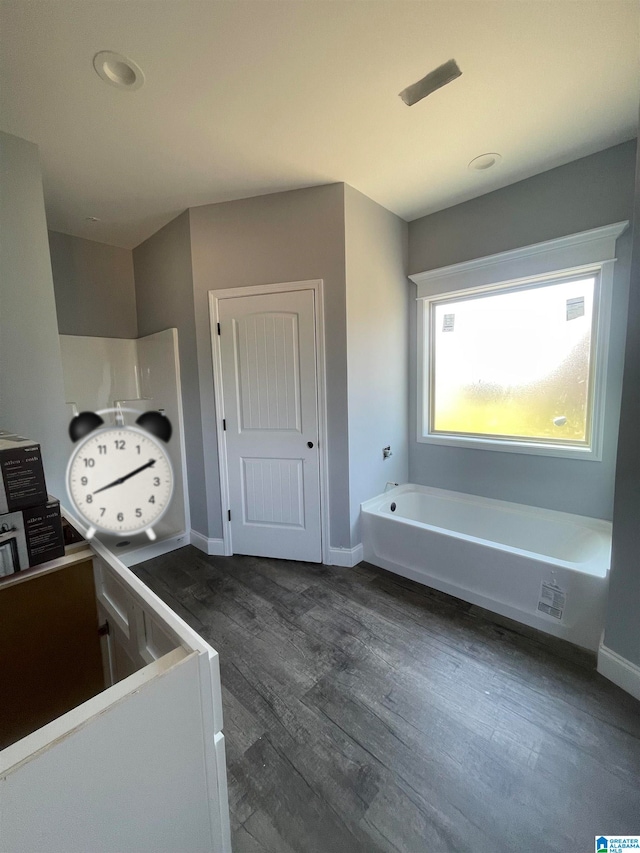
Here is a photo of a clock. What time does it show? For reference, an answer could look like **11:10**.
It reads **8:10**
